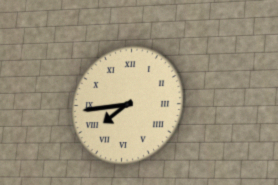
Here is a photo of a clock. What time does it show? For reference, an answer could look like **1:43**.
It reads **7:44**
